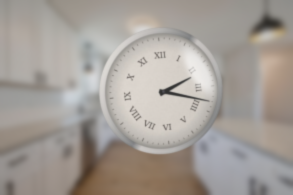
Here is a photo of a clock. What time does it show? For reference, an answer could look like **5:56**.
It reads **2:18**
